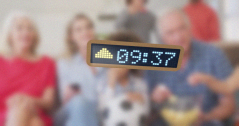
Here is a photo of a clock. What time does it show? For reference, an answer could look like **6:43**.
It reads **9:37**
